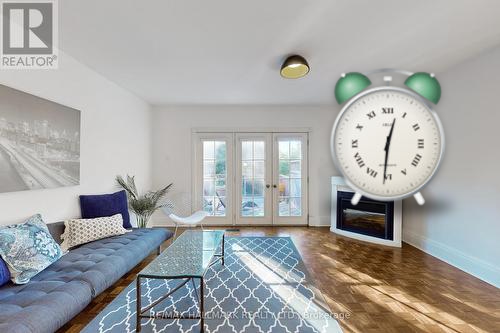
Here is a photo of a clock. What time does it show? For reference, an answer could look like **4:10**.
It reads **12:31**
